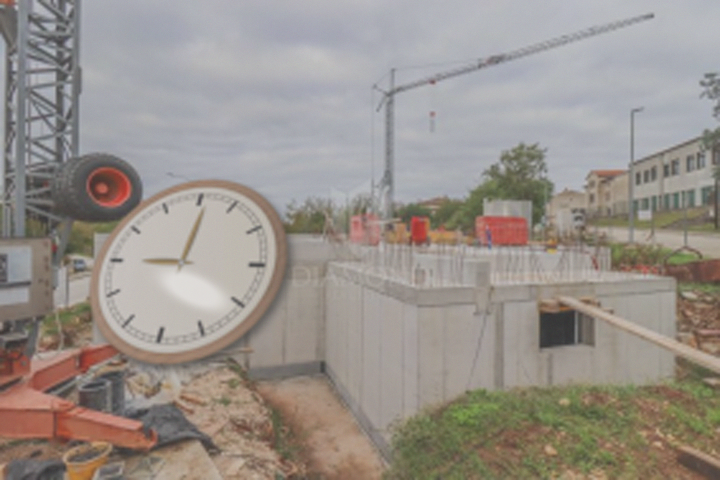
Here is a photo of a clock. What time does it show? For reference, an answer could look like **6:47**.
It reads **9:01**
